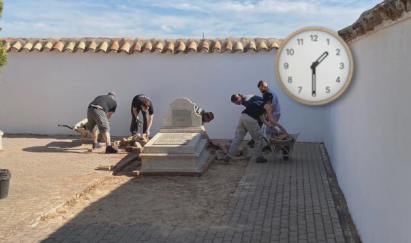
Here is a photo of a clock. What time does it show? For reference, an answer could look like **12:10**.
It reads **1:30**
